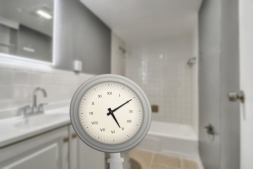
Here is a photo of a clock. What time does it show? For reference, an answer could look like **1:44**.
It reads **5:10**
